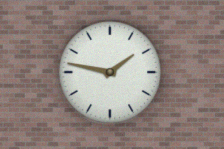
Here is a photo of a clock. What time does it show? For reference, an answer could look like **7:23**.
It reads **1:47**
